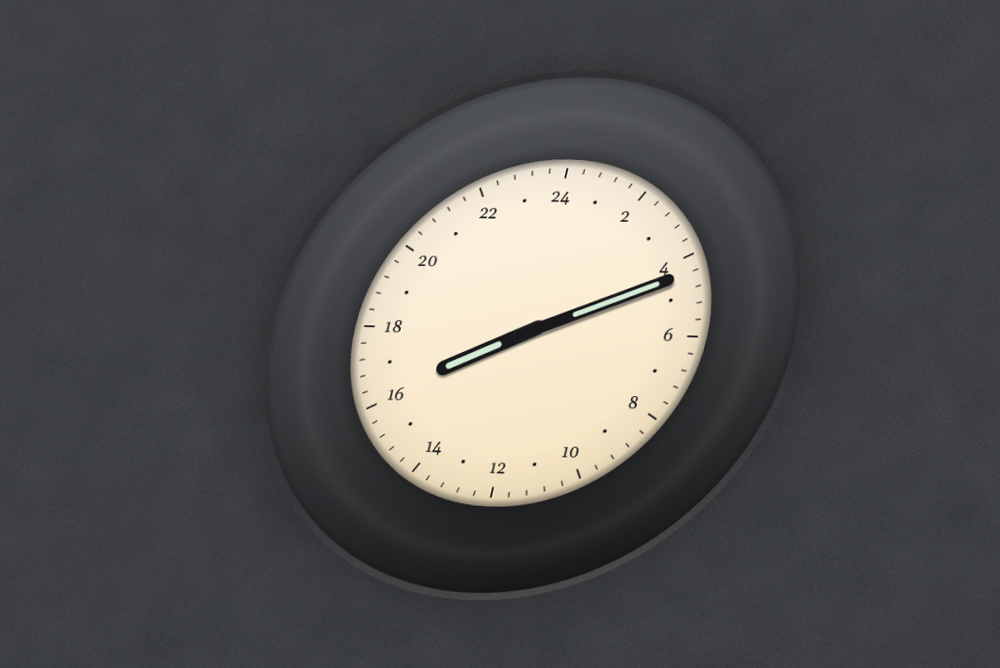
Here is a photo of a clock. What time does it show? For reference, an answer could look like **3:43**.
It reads **16:11**
